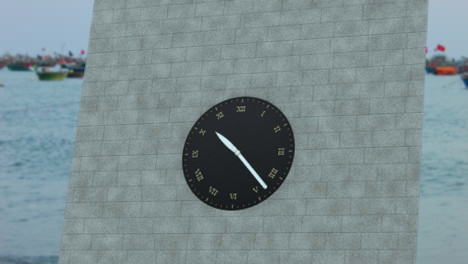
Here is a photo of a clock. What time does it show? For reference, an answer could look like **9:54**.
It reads **10:23**
